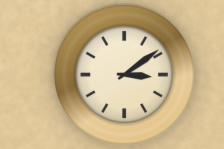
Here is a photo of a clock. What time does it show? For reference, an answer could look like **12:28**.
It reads **3:09**
